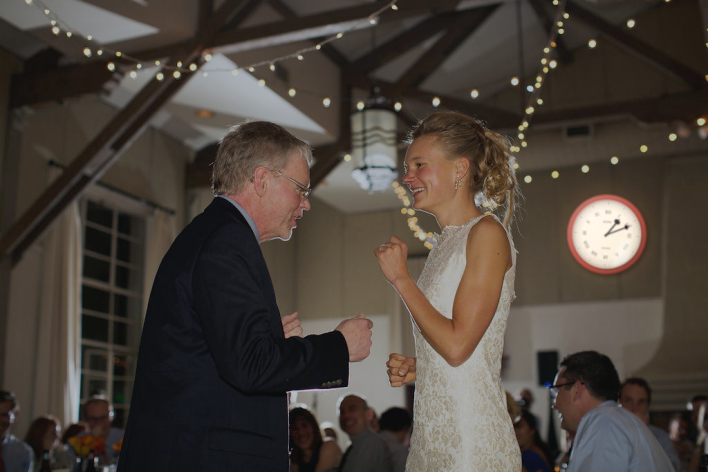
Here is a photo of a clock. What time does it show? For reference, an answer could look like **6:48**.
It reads **1:11**
